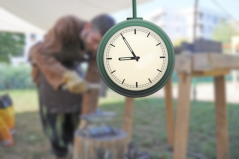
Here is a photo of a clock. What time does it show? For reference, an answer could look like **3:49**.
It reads **8:55**
